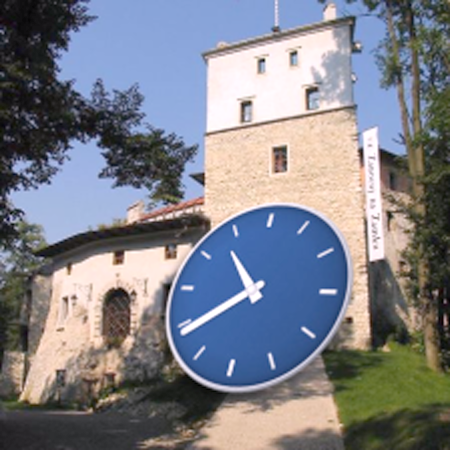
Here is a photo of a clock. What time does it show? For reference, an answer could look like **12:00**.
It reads **10:39**
